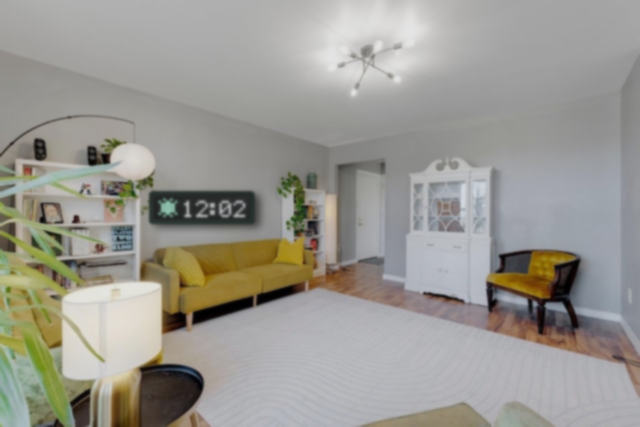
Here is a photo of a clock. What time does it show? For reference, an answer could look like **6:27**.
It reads **12:02**
